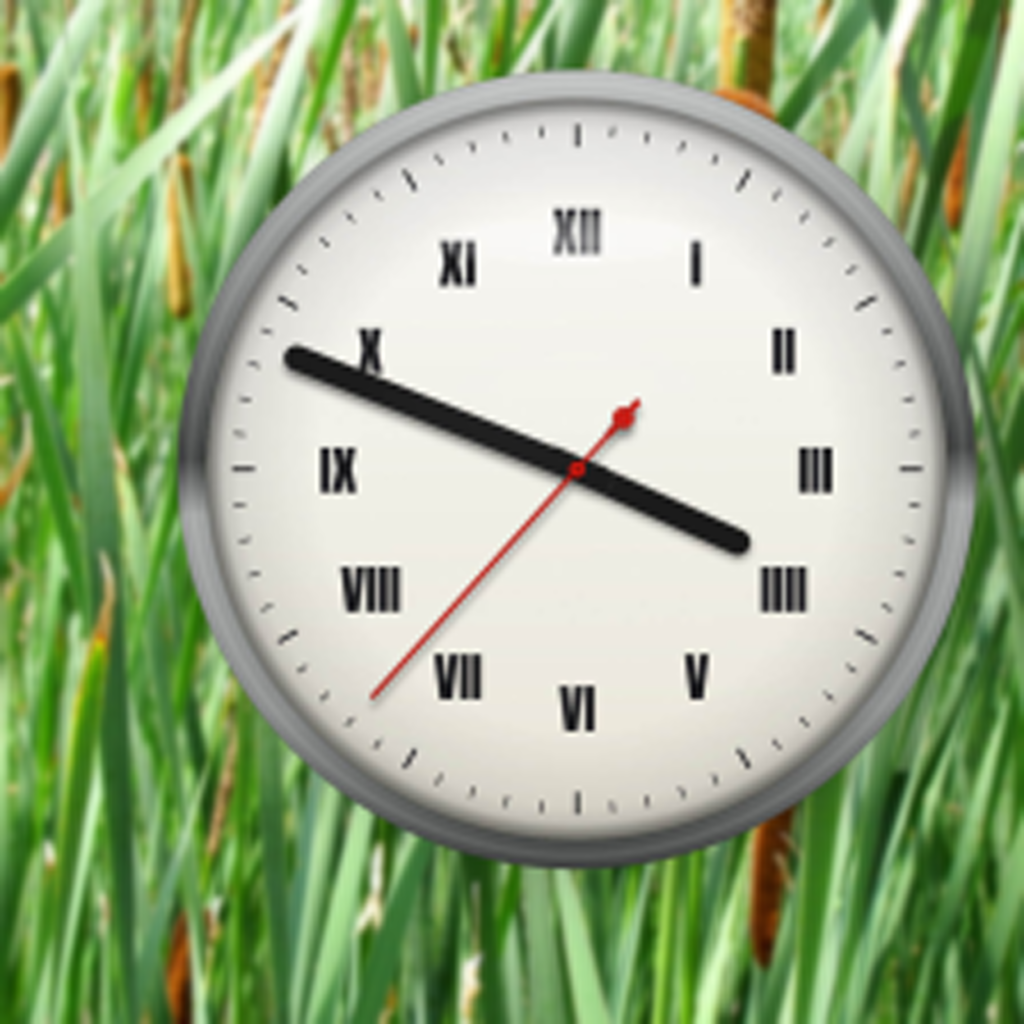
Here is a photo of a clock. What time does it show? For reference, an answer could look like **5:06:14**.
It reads **3:48:37**
